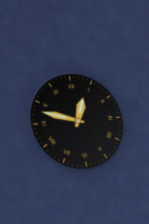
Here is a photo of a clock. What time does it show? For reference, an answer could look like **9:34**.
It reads **12:48**
